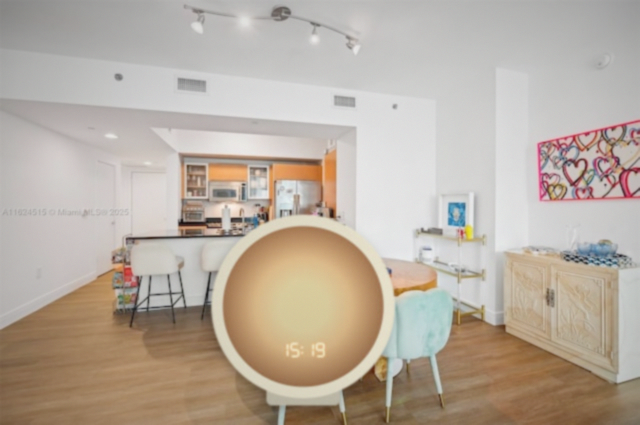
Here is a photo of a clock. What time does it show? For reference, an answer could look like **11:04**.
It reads **15:19**
